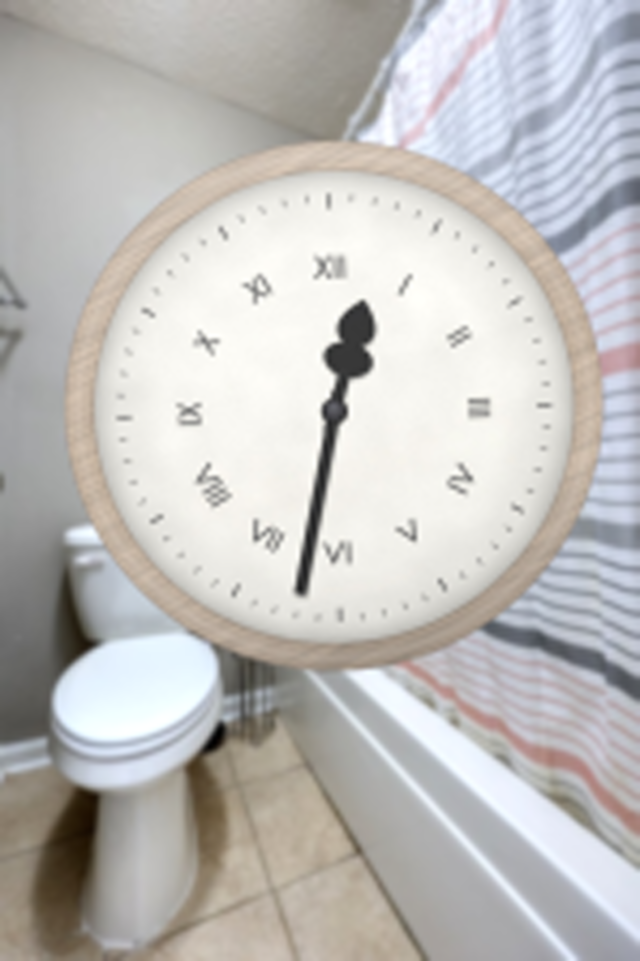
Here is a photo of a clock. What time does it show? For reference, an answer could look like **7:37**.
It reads **12:32**
